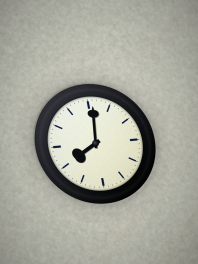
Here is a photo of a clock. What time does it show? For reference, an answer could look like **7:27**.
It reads **8:01**
